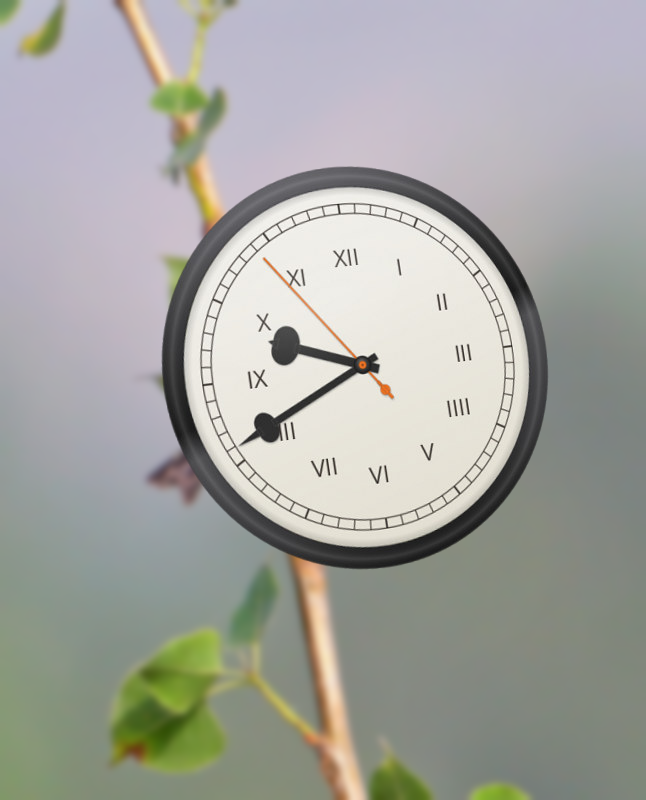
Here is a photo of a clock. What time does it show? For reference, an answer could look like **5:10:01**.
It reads **9:40:54**
